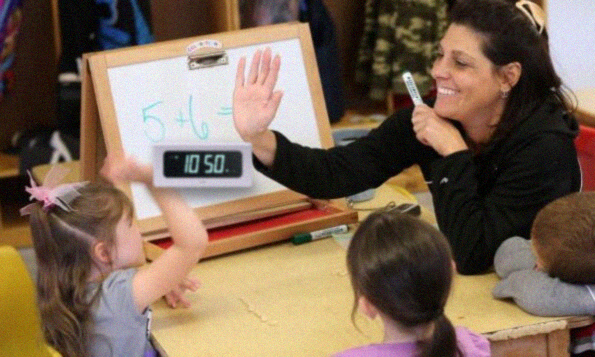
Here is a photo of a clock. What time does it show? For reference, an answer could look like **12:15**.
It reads **10:50**
